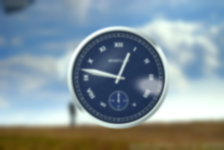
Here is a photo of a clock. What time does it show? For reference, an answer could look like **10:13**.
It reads **12:47**
